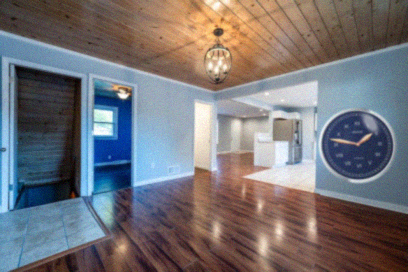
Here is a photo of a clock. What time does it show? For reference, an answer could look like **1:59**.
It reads **1:47**
